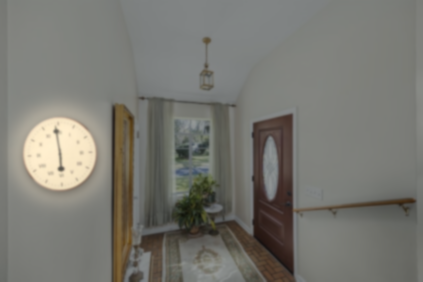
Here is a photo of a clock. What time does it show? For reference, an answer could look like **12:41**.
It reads **5:59**
